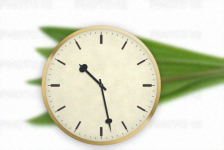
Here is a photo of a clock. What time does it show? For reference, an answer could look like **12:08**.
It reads **10:28**
